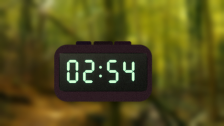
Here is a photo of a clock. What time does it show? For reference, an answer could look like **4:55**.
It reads **2:54**
